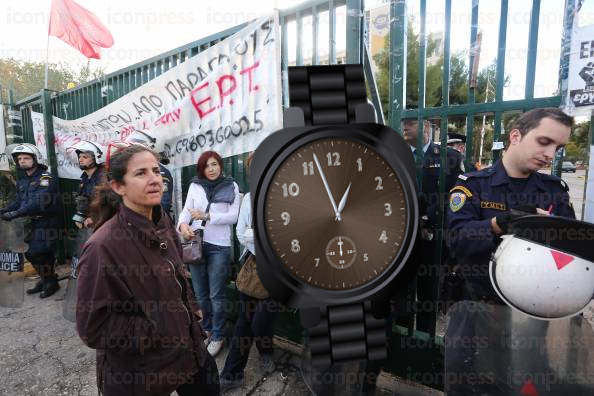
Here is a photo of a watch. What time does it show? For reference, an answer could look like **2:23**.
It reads **12:57**
